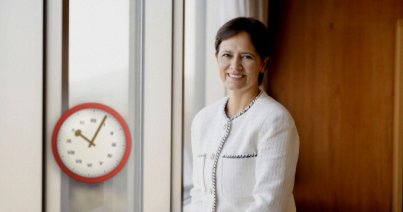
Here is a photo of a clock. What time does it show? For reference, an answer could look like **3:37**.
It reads **10:04**
